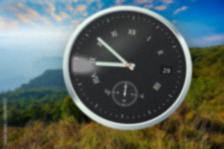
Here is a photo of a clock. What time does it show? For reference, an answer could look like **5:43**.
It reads **8:51**
